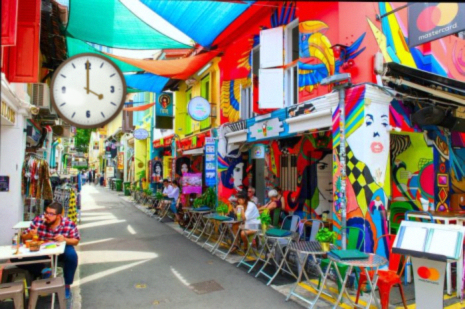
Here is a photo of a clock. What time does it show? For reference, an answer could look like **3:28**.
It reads **4:00**
